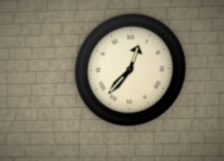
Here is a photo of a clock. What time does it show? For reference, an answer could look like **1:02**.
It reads **12:37**
